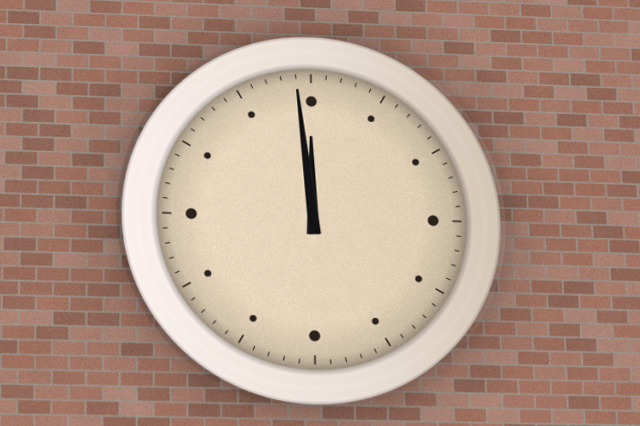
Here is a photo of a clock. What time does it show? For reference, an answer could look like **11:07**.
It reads **11:59**
